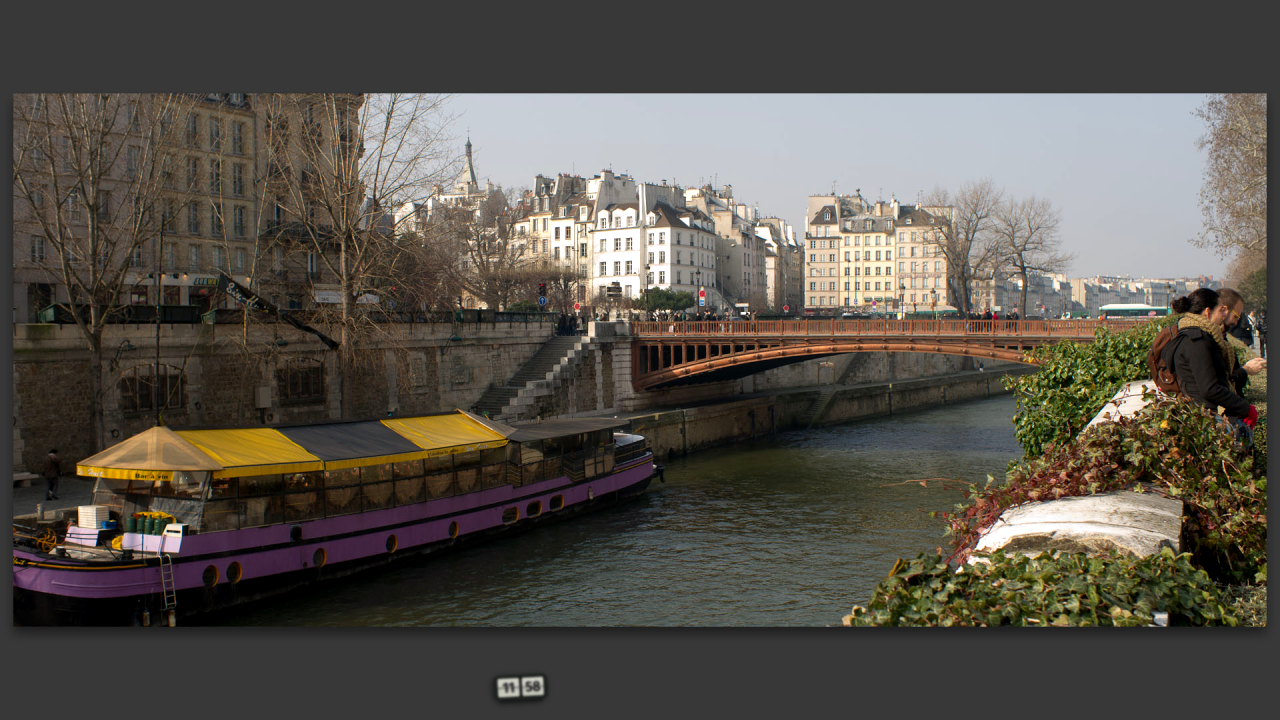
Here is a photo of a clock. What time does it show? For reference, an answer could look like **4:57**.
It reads **11:58**
